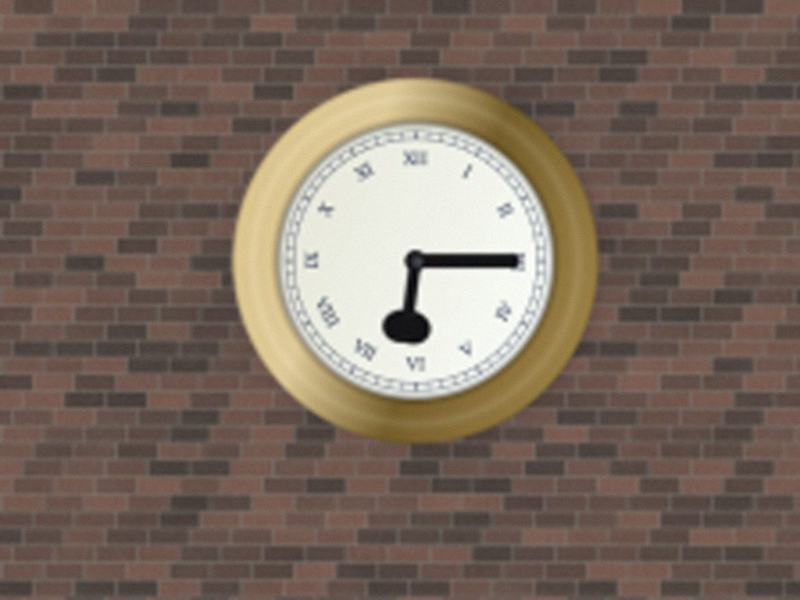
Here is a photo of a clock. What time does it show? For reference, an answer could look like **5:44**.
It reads **6:15**
